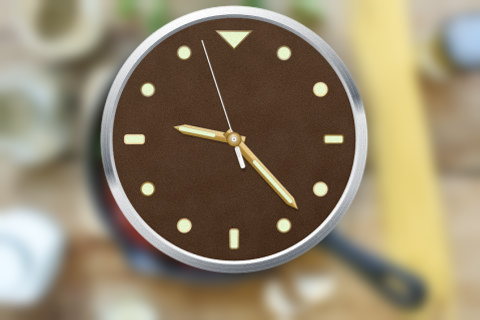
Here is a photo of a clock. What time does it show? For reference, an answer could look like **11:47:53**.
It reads **9:22:57**
